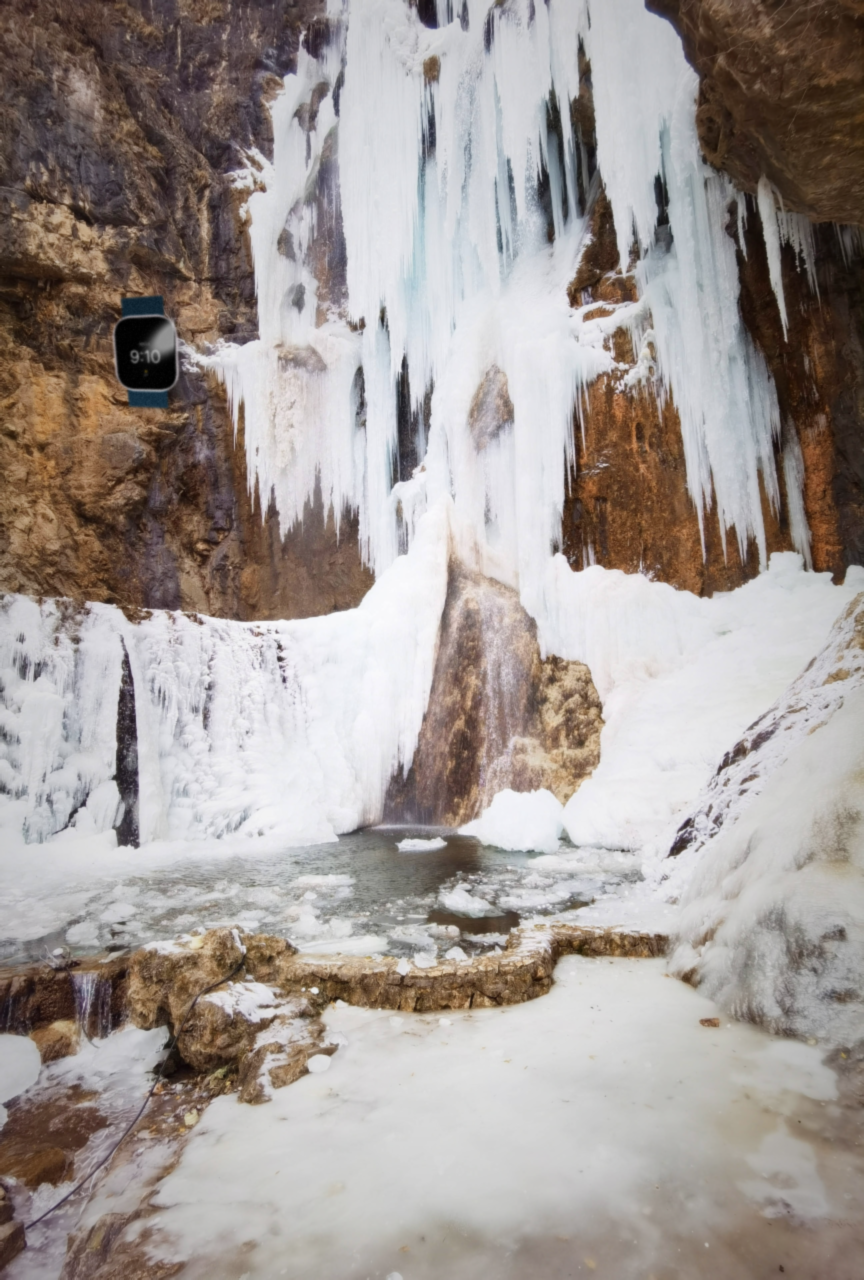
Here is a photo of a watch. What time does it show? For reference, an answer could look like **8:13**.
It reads **9:10**
